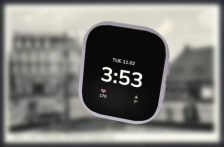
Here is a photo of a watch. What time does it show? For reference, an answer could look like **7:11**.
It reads **3:53**
